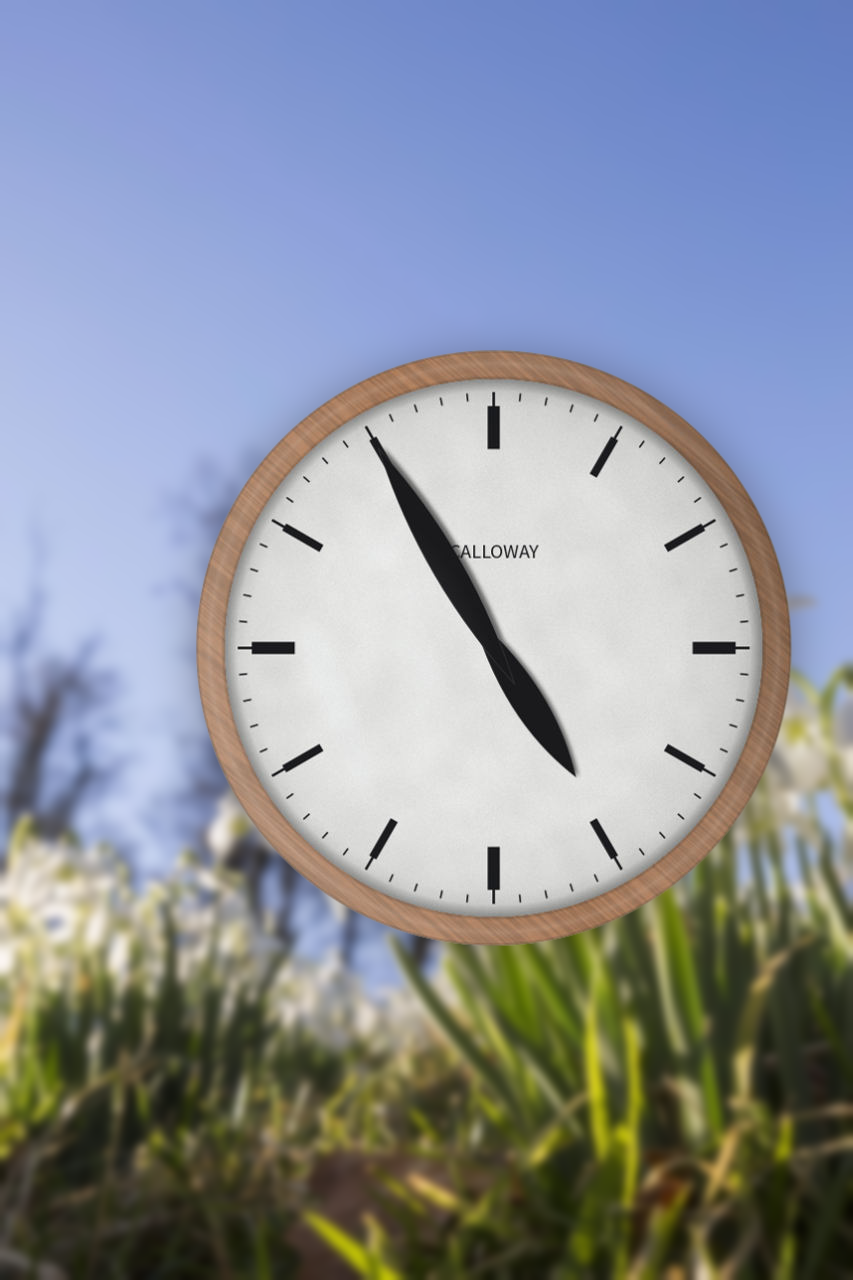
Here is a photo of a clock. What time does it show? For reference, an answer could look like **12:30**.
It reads **4:55**
